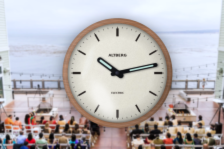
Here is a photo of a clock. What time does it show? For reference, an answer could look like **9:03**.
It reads **10:13**
